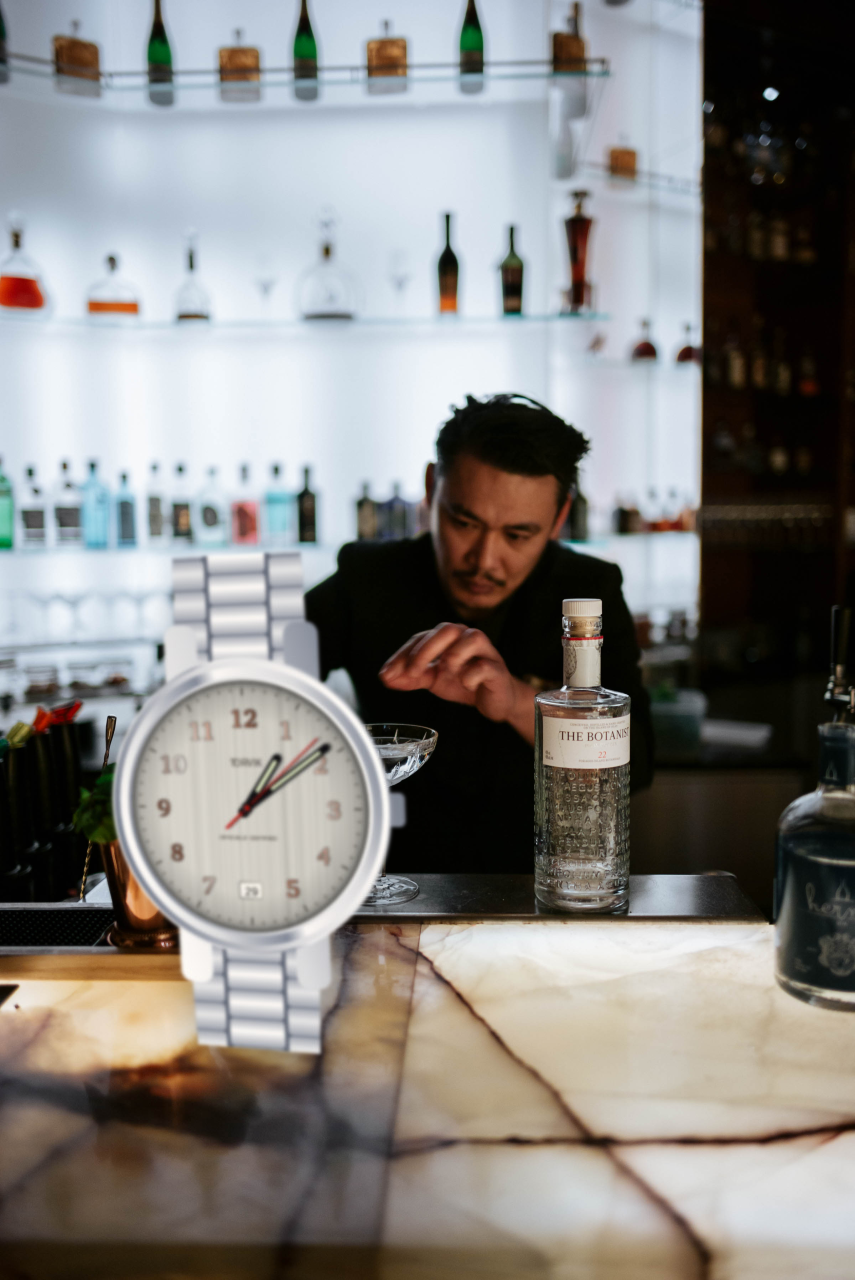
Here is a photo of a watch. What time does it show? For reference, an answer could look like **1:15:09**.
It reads **1:09:08**
